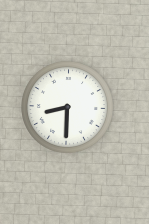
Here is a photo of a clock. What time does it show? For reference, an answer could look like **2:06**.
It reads **8:30**
